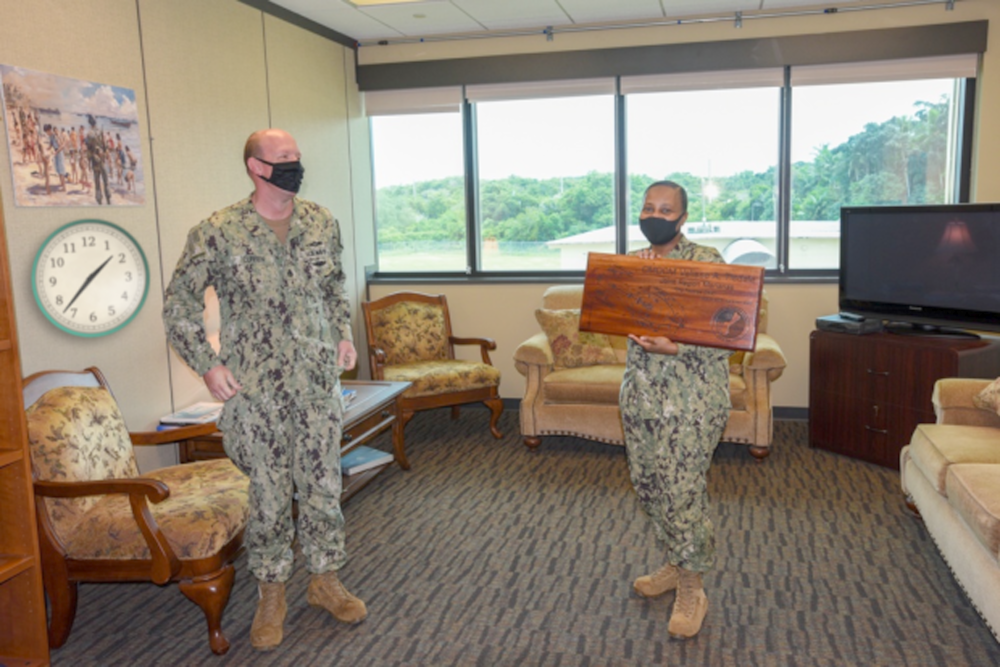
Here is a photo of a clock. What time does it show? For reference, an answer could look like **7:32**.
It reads **1:37**
